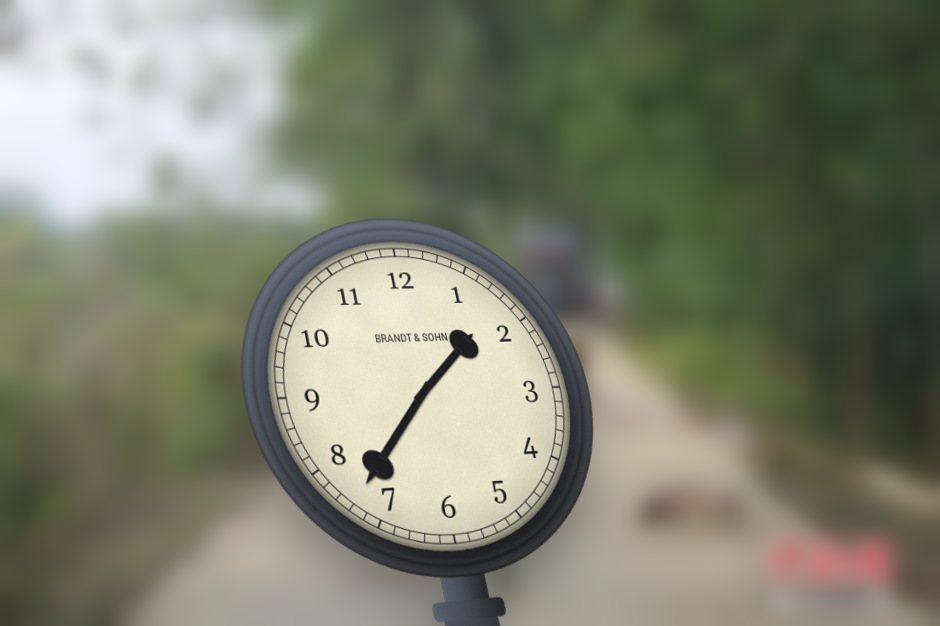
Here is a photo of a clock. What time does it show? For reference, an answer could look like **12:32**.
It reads **1:37**
